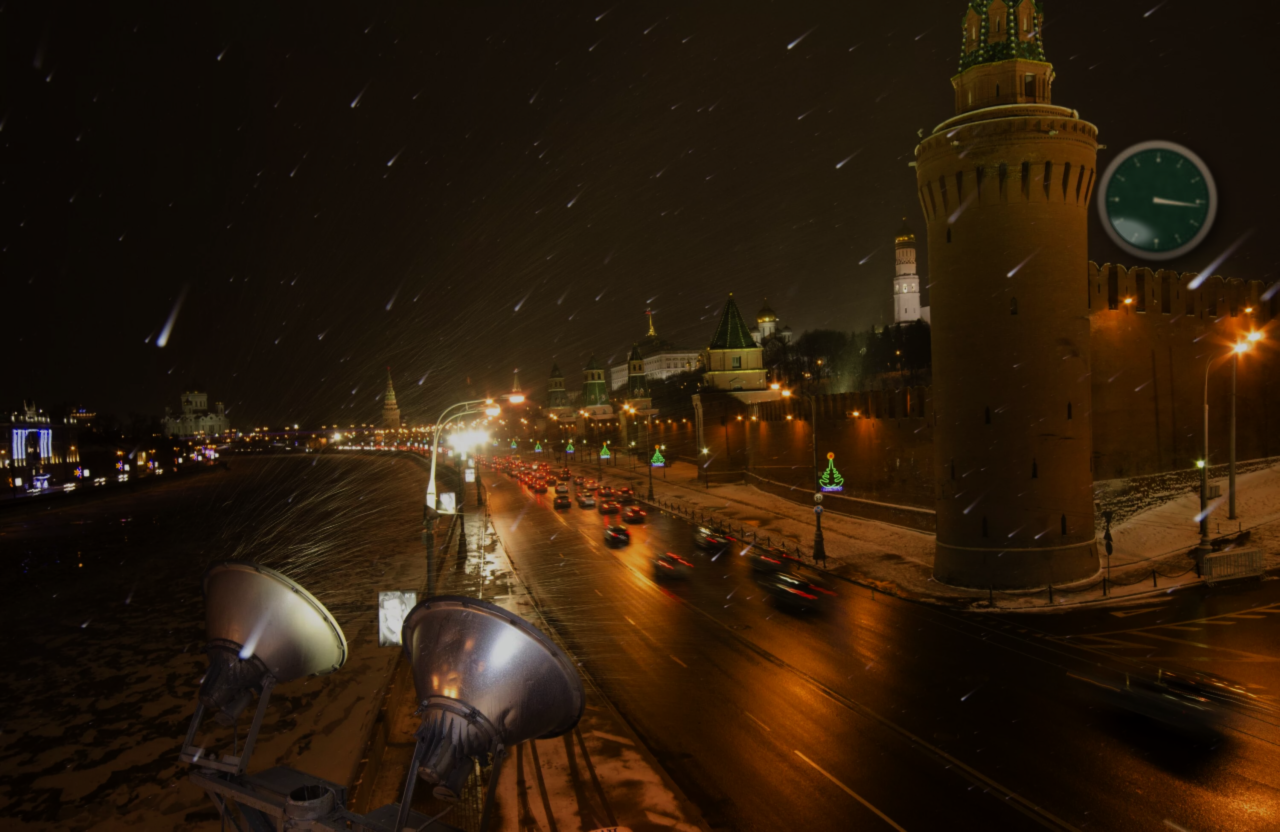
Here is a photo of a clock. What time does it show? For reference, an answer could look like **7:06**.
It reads **3:16**
